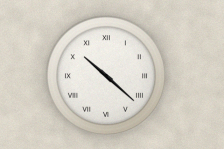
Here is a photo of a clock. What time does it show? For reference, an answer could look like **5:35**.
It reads **10:22**
